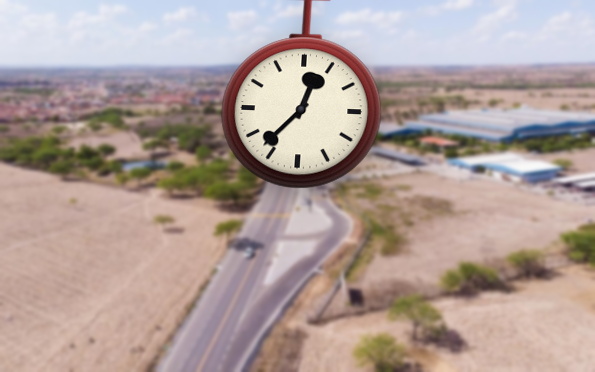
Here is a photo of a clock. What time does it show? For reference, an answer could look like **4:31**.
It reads **12:37**
